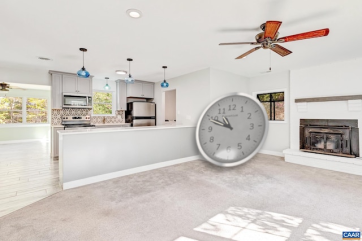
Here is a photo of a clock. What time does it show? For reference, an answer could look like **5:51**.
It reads **10:49**
